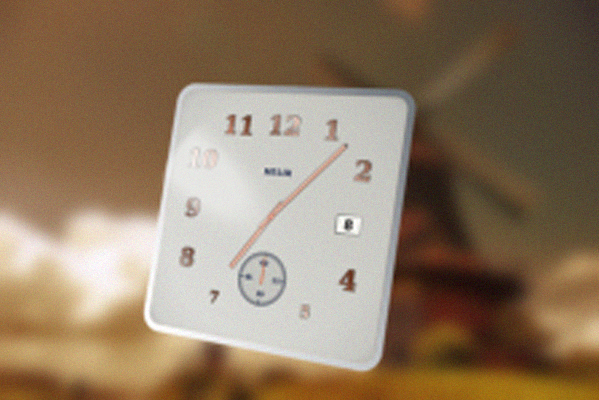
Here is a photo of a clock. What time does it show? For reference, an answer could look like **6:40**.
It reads **7:07**
